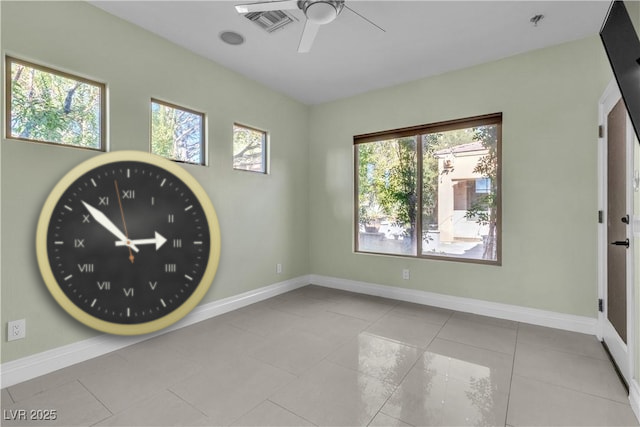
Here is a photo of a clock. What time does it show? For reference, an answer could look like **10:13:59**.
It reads **2:51:58**
